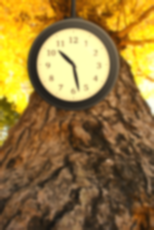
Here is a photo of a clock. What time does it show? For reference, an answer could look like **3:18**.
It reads **10:28**
